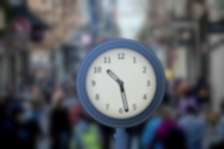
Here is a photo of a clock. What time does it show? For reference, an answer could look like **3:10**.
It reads **10:28**
